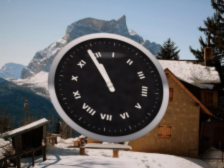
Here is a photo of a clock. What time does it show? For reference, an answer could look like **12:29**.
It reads **11:59**
